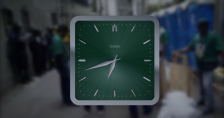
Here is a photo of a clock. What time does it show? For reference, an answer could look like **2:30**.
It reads **6:42**
